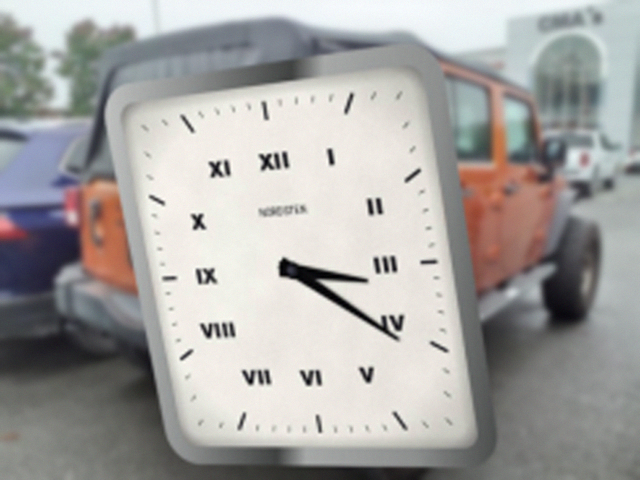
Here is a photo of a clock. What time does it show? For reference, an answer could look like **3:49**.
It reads **3:21**
